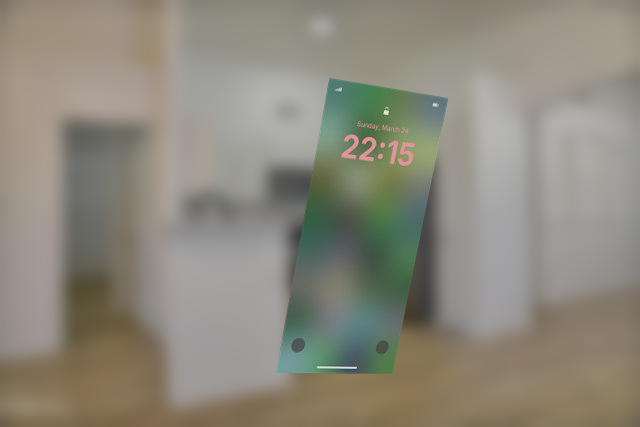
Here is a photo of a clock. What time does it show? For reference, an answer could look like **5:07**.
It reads **22:15**
